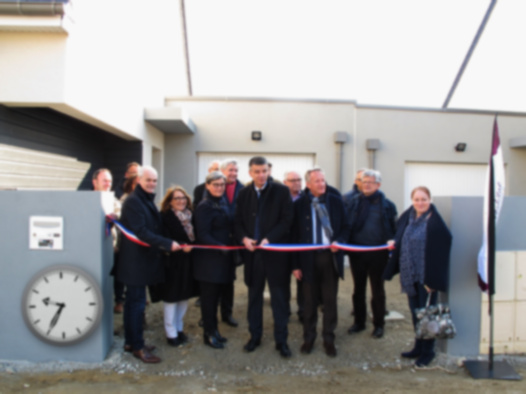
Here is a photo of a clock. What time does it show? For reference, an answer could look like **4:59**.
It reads **9:35**
